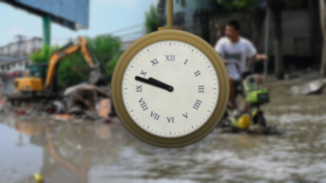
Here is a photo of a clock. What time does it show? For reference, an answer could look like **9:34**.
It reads **9:48**
